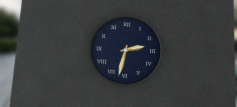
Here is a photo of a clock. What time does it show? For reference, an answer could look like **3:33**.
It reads **2:32**
